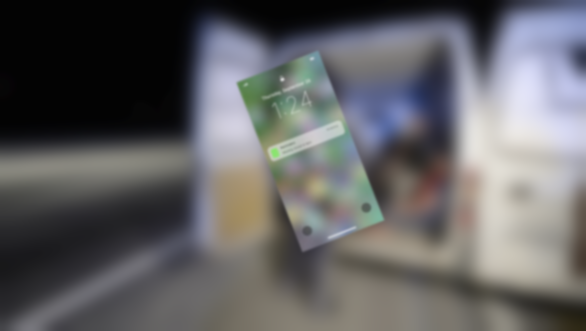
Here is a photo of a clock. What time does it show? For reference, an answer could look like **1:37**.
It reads **1:24**
